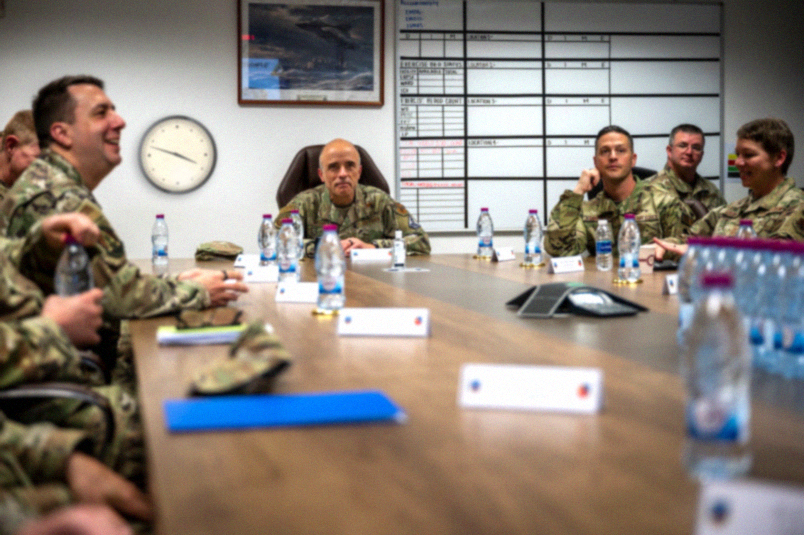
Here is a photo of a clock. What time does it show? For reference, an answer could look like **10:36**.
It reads **3:48**
